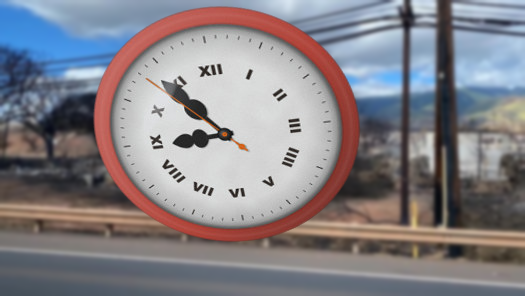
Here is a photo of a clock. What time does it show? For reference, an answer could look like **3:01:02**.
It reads **8:53:53**
